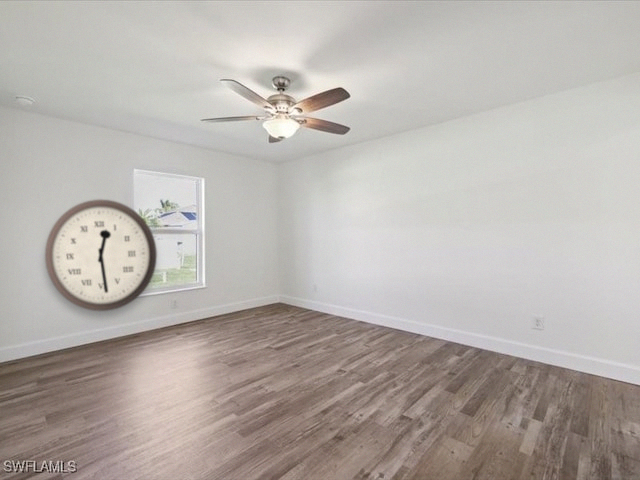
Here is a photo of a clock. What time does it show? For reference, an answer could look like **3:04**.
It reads **12:29**
